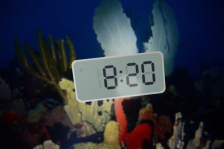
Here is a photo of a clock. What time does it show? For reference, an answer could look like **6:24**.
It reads **8:20**
